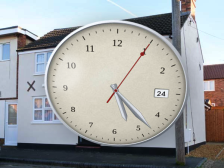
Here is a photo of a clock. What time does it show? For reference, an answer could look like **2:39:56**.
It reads **5:23:05**
